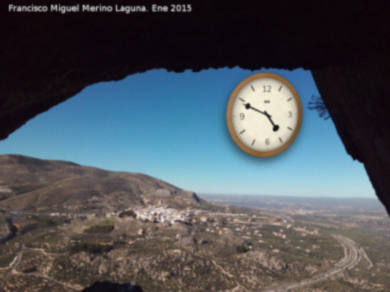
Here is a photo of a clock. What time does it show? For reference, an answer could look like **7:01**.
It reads **4:49**
